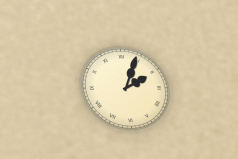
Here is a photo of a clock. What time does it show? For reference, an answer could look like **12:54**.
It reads **2:04**
